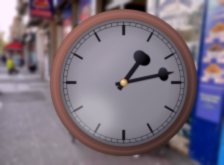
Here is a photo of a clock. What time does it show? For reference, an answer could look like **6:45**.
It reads **1:13**
